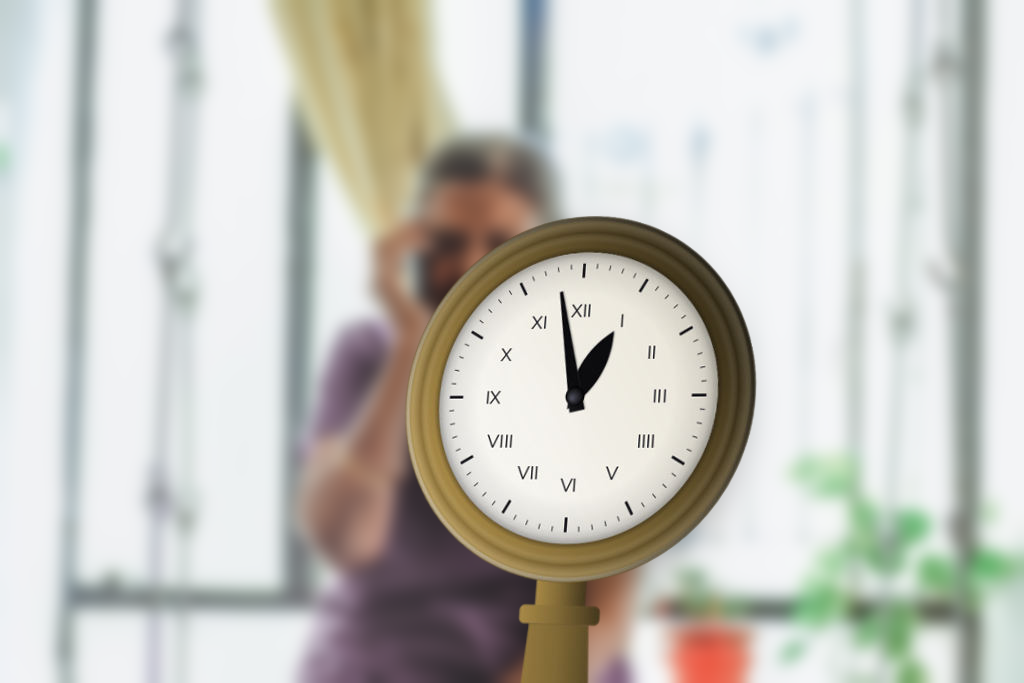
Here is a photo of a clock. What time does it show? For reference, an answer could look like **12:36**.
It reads **12:58**
